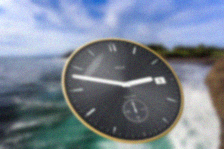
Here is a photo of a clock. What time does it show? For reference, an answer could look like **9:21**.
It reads **2:48**
